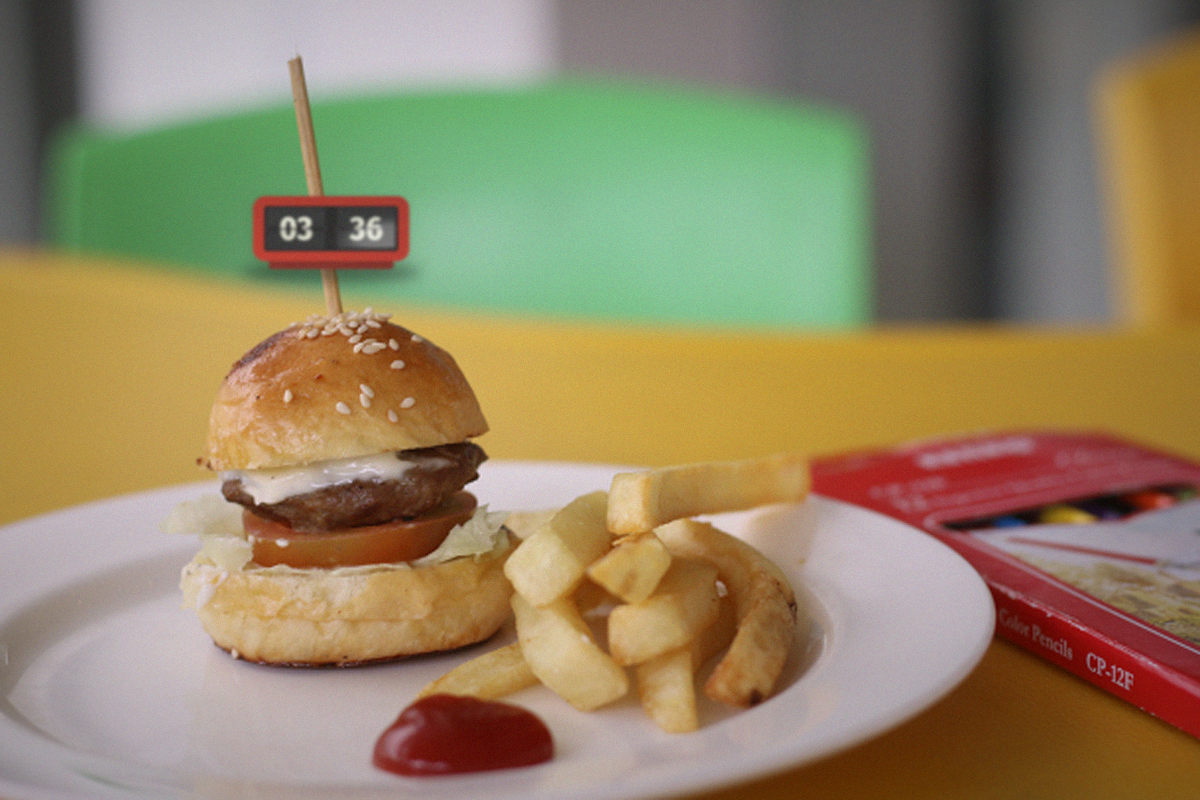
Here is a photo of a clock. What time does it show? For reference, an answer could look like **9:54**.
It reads **3:36**
